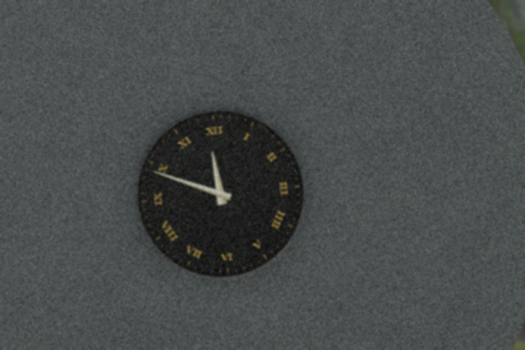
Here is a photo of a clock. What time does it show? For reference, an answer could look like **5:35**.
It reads **11:49**
